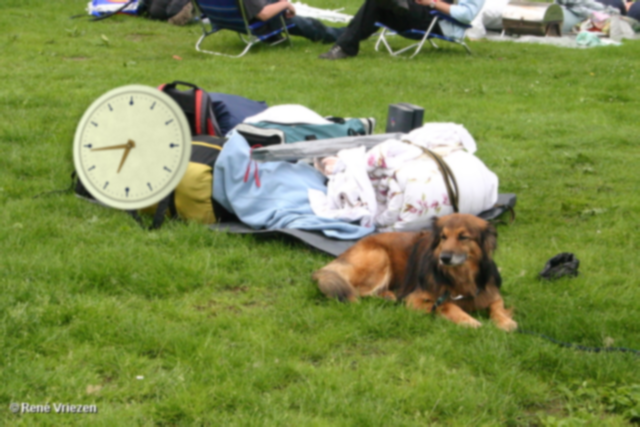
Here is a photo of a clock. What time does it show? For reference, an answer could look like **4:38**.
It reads **6:44**
